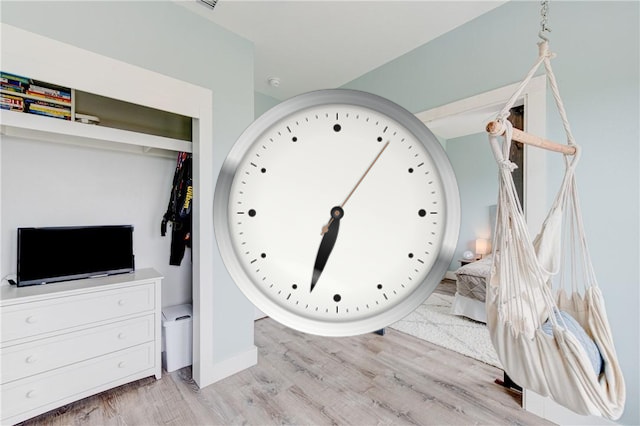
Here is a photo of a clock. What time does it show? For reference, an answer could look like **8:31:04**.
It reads **6:33:06**
